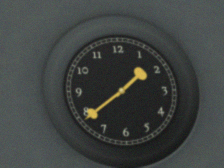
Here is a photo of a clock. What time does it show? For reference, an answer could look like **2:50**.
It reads **1:39**
